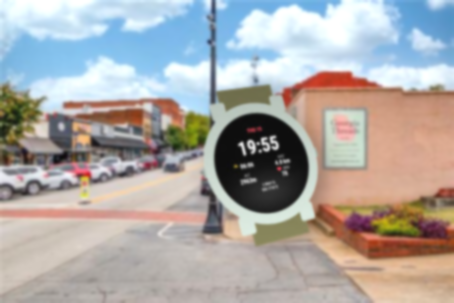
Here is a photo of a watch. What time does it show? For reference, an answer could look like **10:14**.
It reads **19:55**
